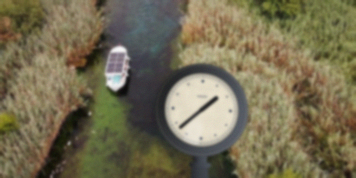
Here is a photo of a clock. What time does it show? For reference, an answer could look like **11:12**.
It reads **1:38**
